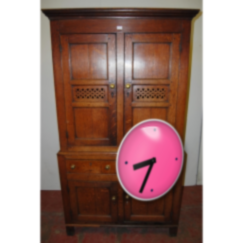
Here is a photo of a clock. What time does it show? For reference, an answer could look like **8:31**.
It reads **8:34**
